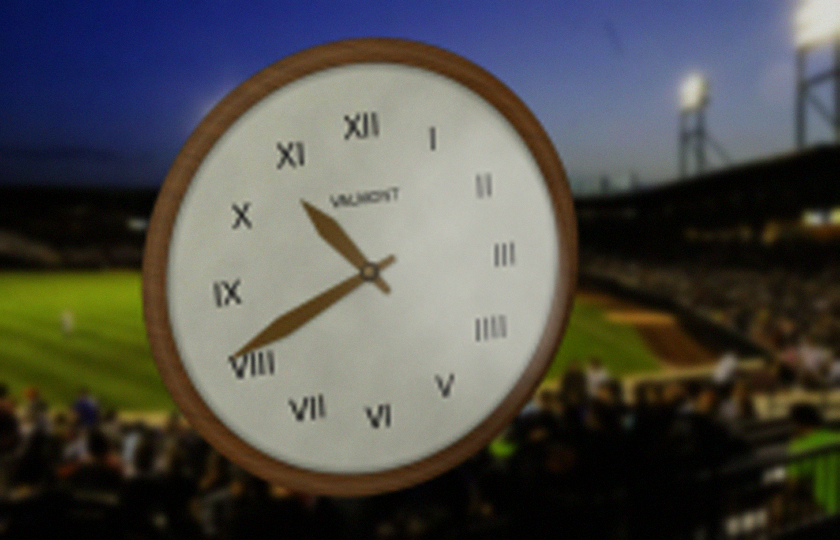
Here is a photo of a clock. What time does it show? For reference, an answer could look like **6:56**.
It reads **10:41**
